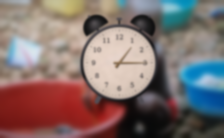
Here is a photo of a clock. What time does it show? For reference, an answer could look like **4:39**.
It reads **1:15**
